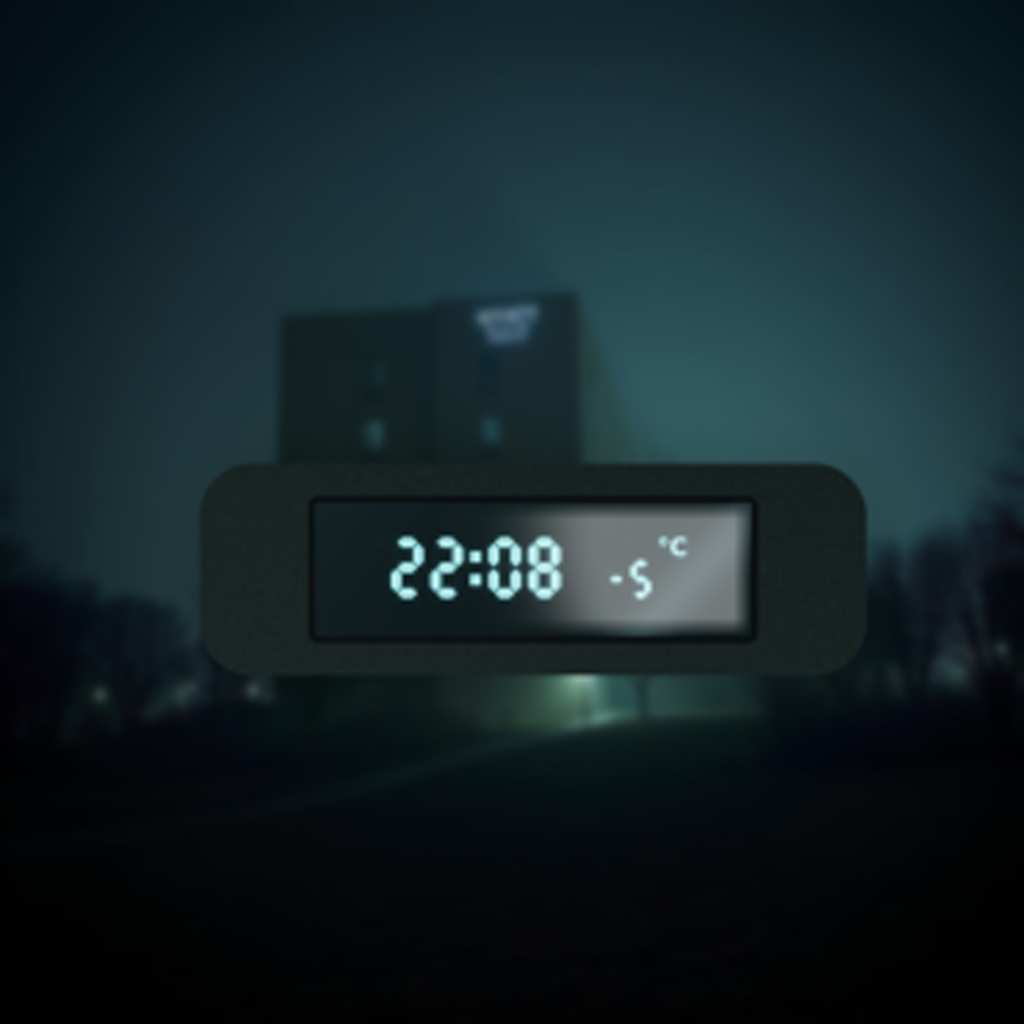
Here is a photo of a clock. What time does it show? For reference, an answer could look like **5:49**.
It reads **22:08**
